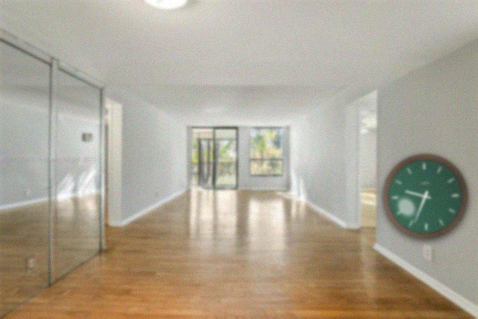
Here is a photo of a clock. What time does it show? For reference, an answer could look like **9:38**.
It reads **9:34**
